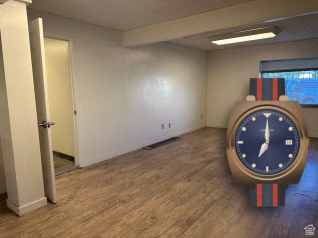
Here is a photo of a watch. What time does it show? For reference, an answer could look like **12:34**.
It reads **7:00**
